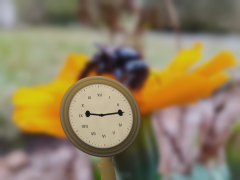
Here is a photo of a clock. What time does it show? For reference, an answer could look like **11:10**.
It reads **9:14**
